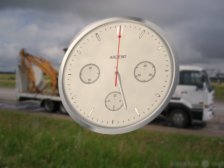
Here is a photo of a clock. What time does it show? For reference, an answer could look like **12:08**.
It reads **5:27**
